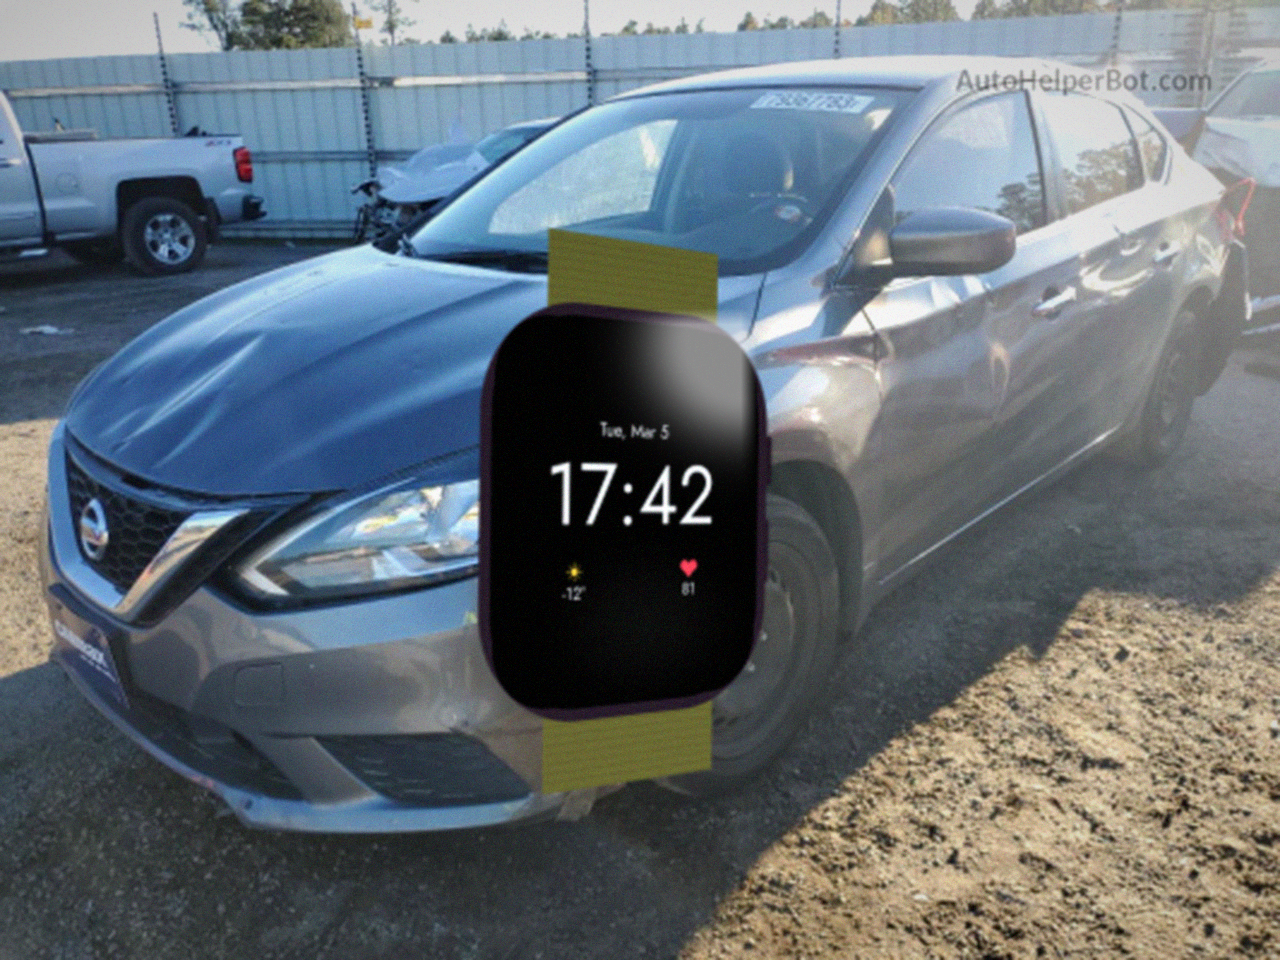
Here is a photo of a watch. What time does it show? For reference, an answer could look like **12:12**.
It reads **17:42**
